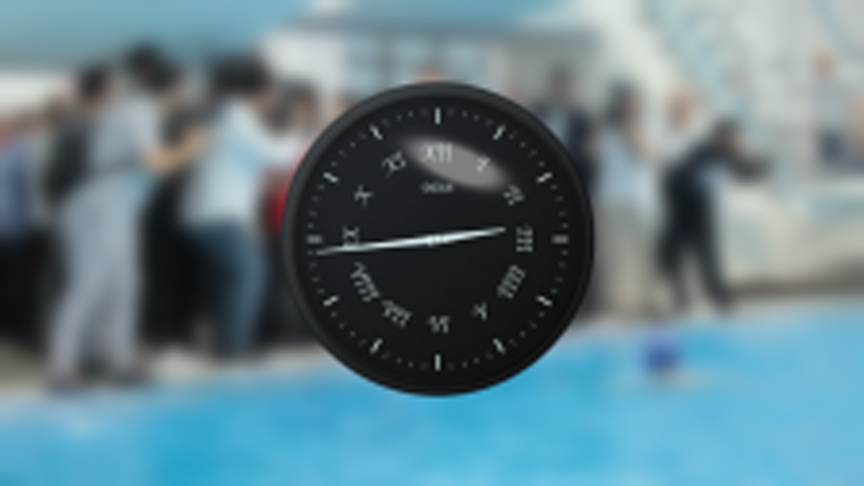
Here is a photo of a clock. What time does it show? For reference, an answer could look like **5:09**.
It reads **2:44**
